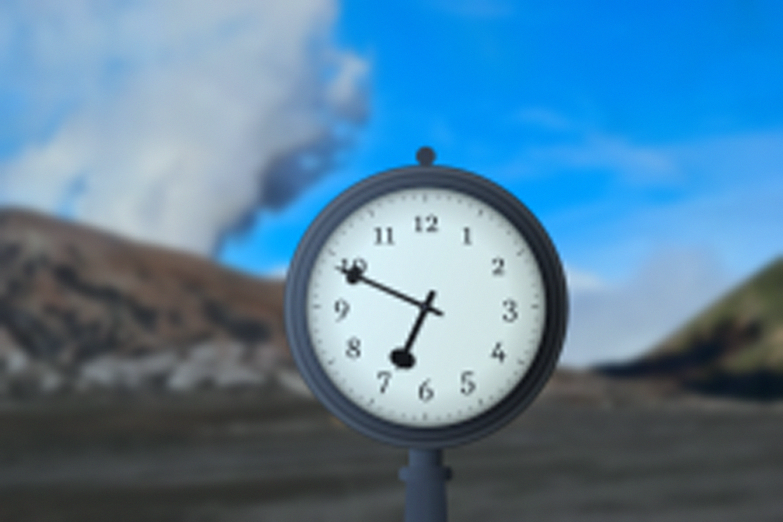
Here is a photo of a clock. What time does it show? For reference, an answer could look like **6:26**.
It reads **6:49**
